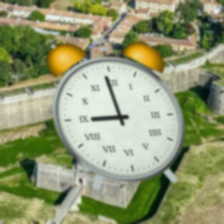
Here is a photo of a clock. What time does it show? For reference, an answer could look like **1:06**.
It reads **8:59**
